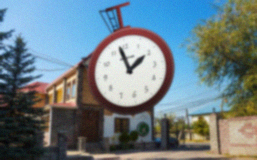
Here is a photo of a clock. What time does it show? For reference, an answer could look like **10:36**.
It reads **1:58**
